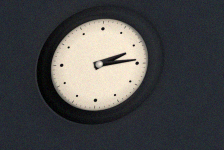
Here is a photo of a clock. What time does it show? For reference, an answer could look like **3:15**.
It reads **2:14**
